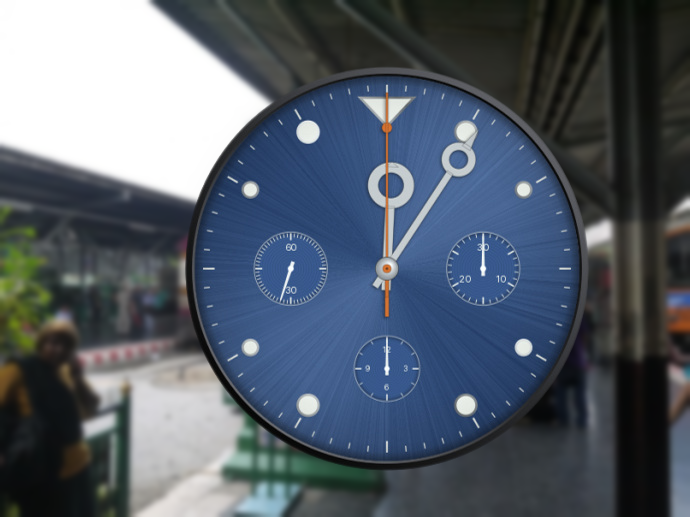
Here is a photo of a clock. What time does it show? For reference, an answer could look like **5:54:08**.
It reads **12:05:33**
